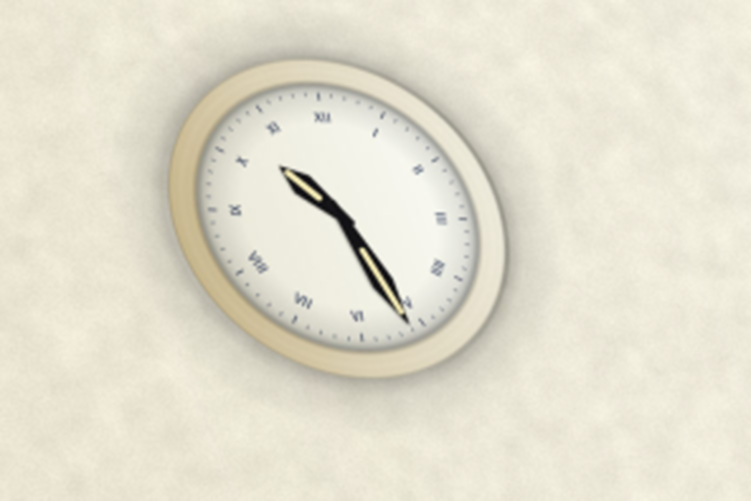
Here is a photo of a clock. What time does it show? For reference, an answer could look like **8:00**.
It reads **10:26**
